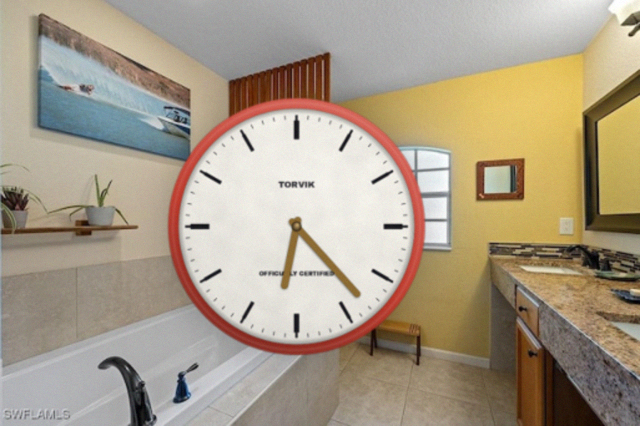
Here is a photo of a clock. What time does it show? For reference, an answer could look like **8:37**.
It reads **6:23**
